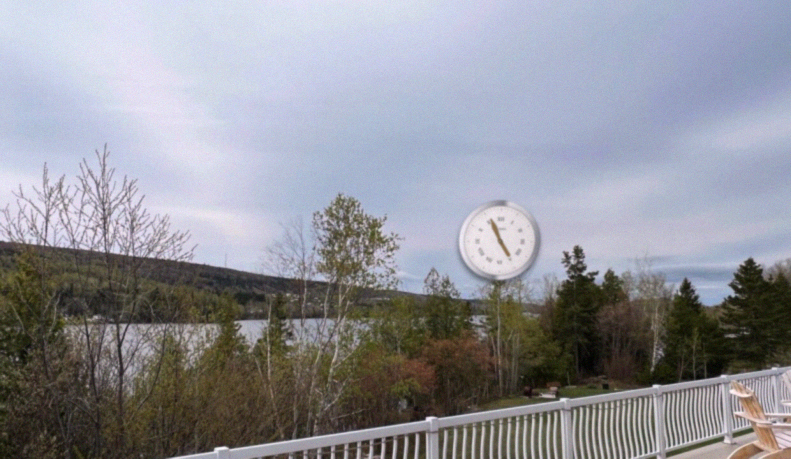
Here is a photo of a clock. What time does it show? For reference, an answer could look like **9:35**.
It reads **4:56**
